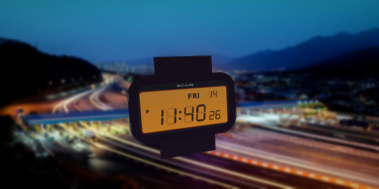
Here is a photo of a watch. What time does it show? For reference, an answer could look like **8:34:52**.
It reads **11:40:26**
